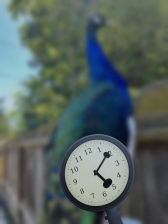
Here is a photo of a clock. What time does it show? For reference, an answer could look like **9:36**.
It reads **5:09**
